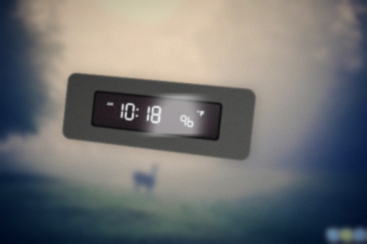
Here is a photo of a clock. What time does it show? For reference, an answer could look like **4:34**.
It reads **10:18**
